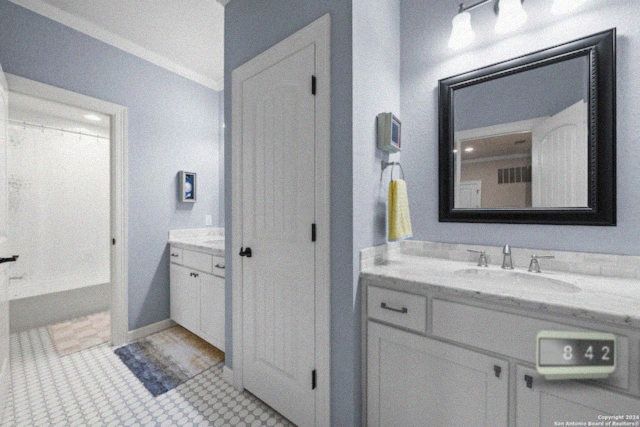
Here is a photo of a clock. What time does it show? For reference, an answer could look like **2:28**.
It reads **8:42**
